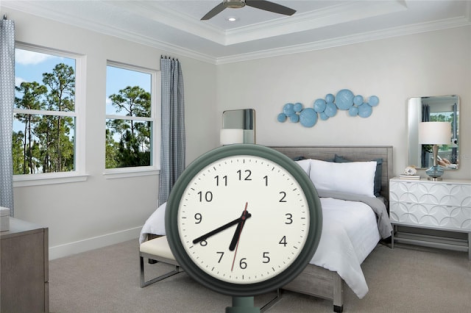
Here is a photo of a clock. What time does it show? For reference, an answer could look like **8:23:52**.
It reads **6:40:32**
